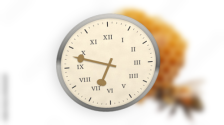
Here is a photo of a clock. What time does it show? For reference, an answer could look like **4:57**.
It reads **6:48**
